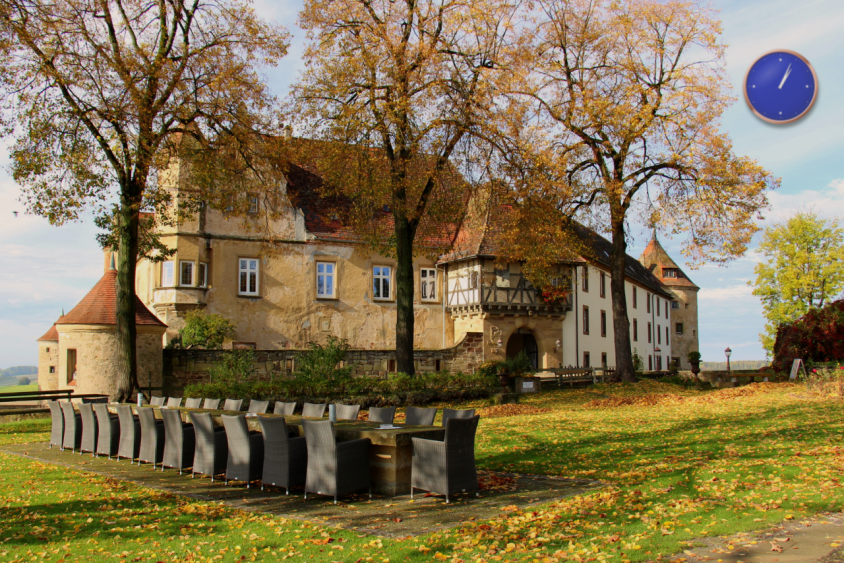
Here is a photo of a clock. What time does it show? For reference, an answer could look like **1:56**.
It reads **1:04**
